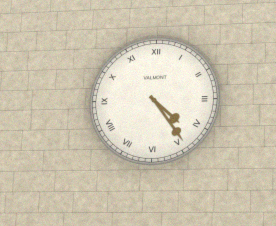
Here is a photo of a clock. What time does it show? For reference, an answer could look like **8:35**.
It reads **4:24**
